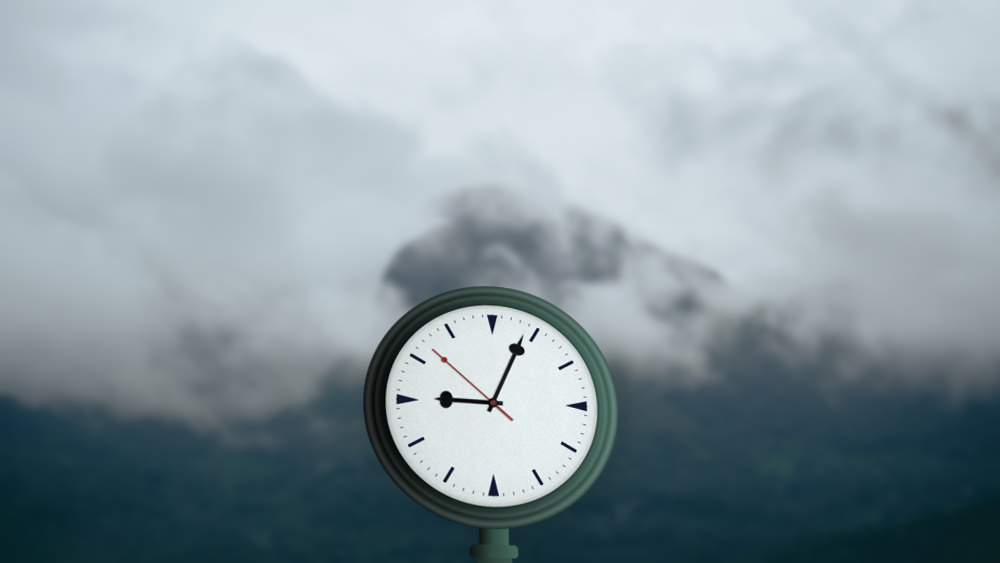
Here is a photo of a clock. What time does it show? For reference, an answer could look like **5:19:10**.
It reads **9:03:52**
